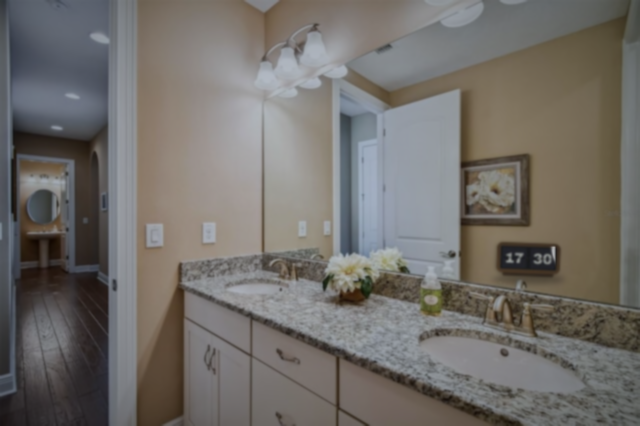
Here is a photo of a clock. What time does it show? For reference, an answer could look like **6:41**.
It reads **17:30**
